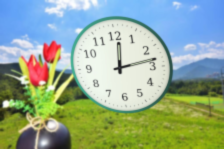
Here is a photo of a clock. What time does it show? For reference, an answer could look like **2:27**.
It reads **12:13**
